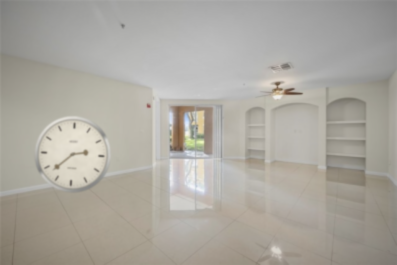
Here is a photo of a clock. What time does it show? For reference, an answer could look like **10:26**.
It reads **2:38**
